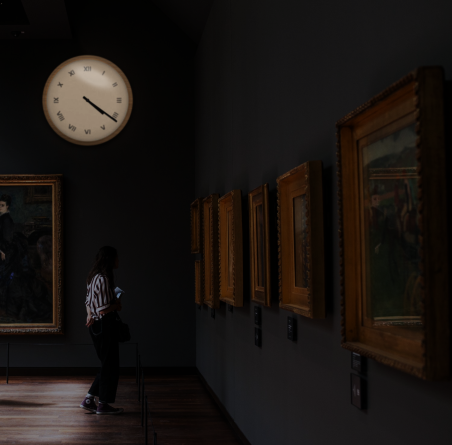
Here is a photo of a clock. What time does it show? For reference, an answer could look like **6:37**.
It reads **4:21**
